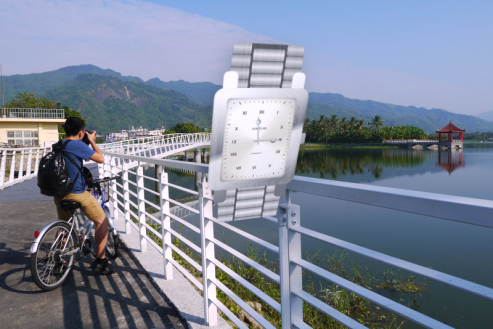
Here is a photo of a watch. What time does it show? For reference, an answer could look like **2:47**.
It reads **2:59**
